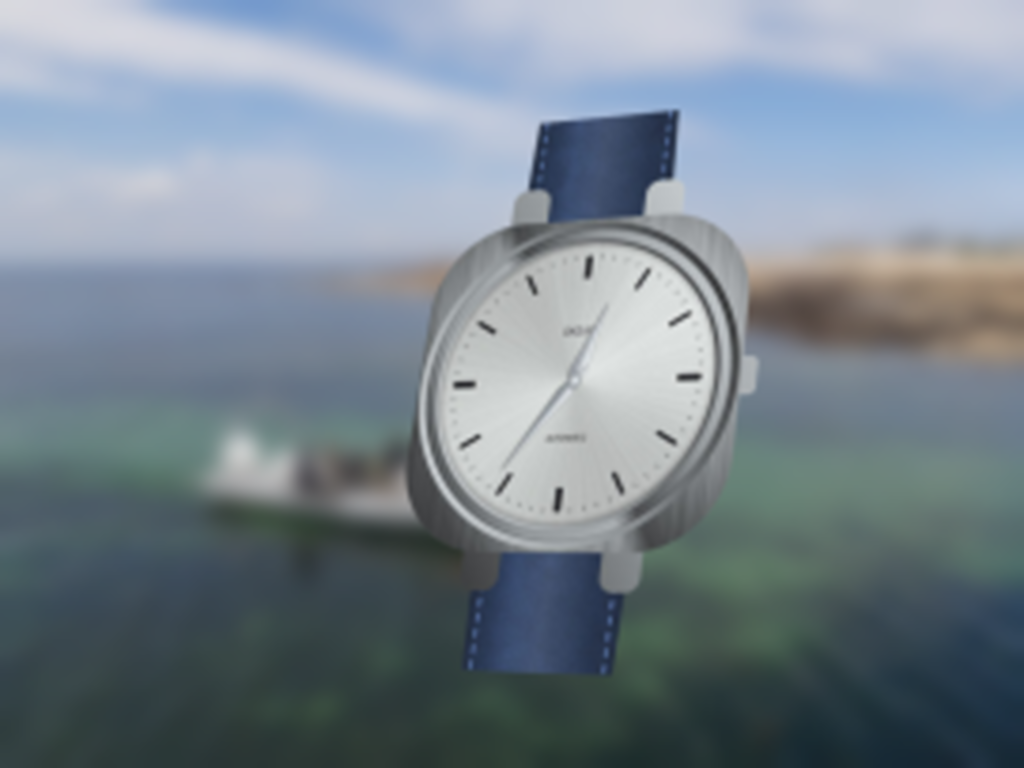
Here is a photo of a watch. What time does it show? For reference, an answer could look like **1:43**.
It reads **12:36**
